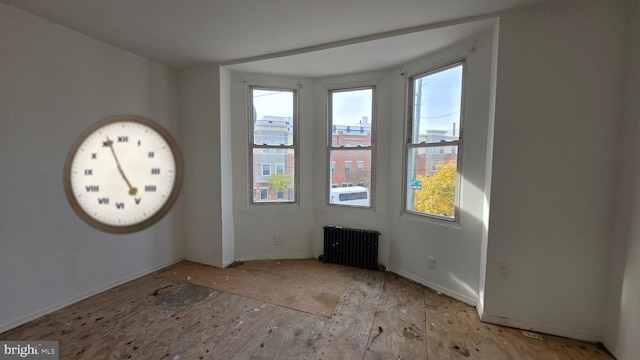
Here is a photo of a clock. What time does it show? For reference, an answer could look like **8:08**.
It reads **4:56**
